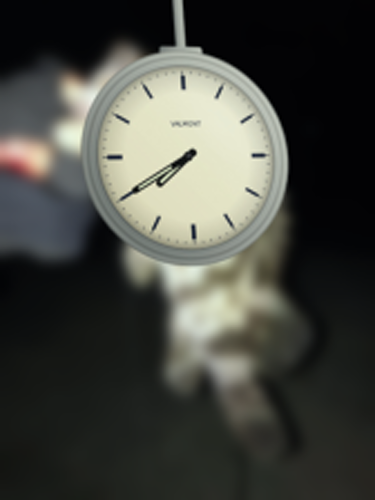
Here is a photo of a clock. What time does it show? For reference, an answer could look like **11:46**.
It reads **7:40**
